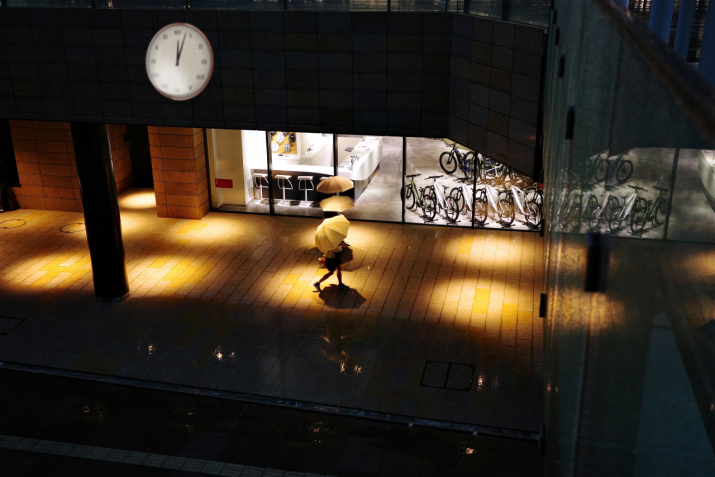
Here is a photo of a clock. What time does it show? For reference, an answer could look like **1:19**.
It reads **12:03**
